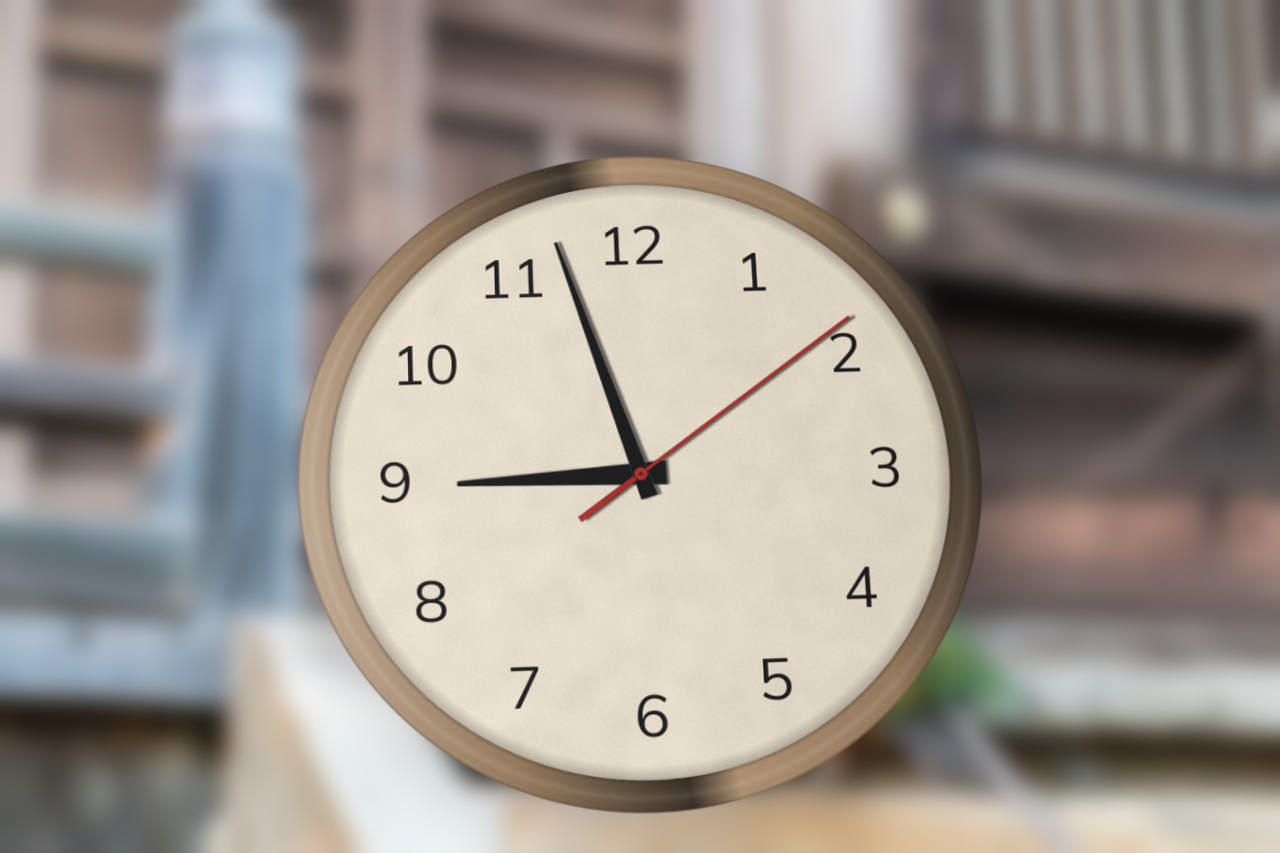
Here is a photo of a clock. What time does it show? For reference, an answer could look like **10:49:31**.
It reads **8:57:09**
